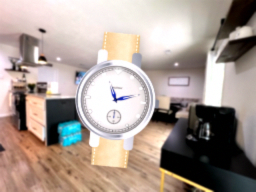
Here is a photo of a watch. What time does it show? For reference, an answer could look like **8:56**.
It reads **11:12**
